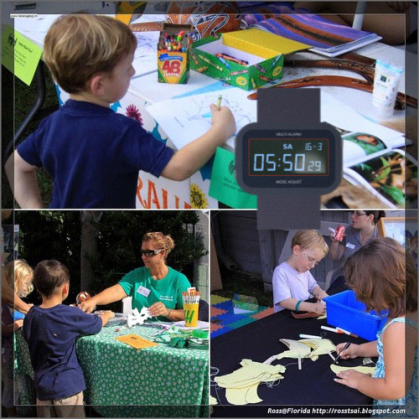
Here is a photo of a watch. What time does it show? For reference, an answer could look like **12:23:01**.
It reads **5:50:29**
